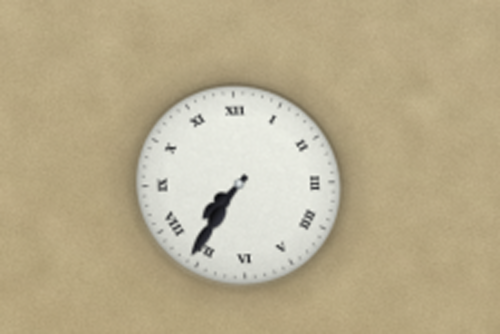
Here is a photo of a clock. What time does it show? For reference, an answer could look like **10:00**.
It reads **7:36**
